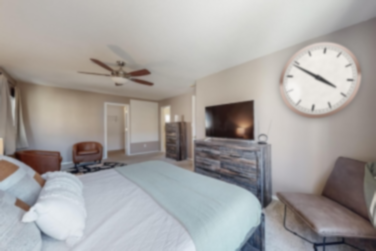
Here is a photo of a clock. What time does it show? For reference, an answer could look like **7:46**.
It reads **3:49**
